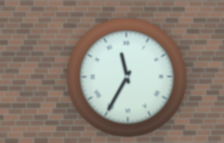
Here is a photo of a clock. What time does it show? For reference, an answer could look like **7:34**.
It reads **11:35**
